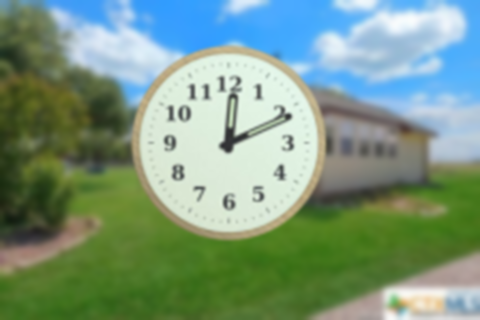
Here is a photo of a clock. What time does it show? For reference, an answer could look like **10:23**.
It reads **12:11**
